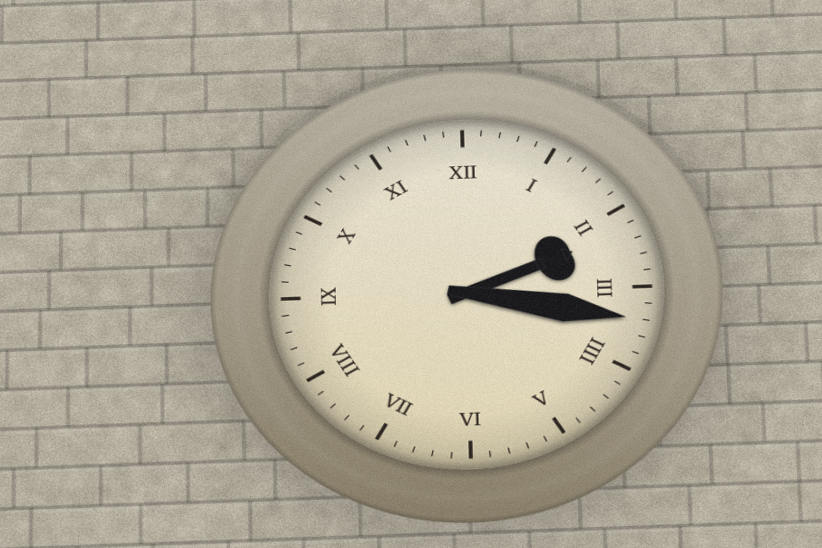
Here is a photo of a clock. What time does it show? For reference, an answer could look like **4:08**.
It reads **2:17**
